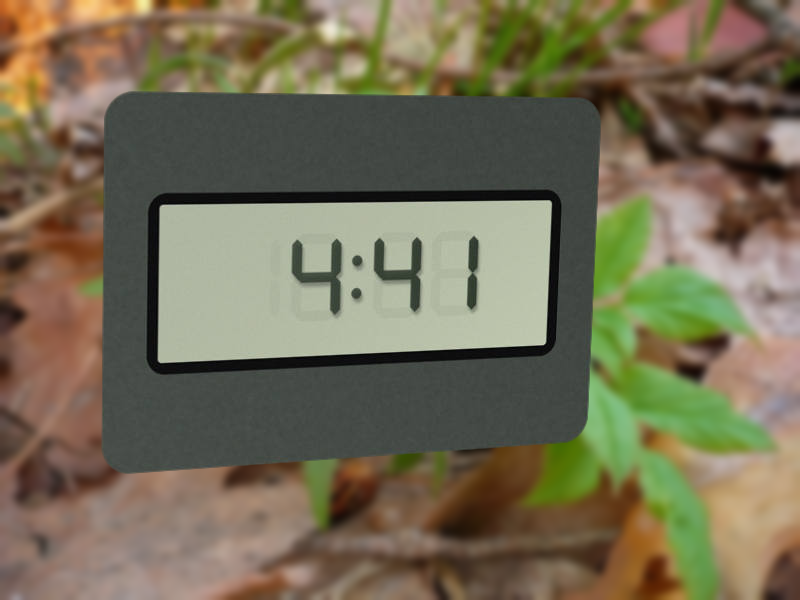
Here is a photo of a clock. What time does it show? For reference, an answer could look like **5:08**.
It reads **4:41**
